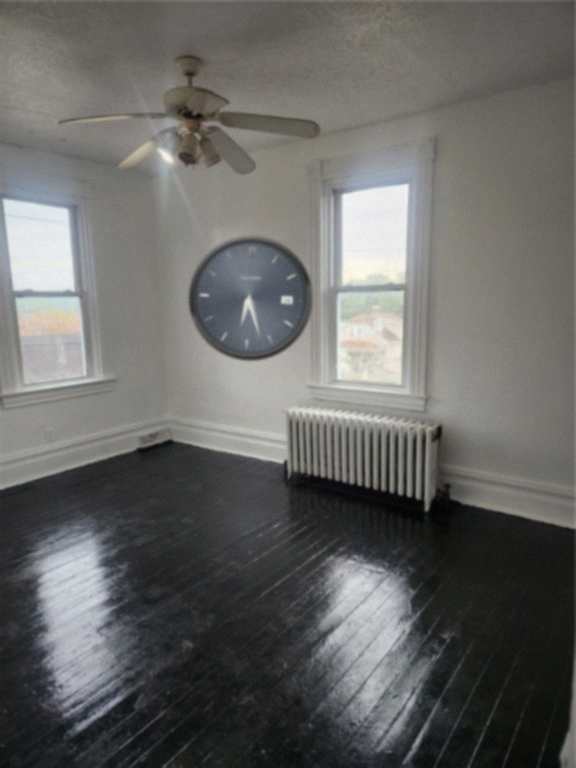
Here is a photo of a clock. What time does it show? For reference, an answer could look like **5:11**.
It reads **6:27**
